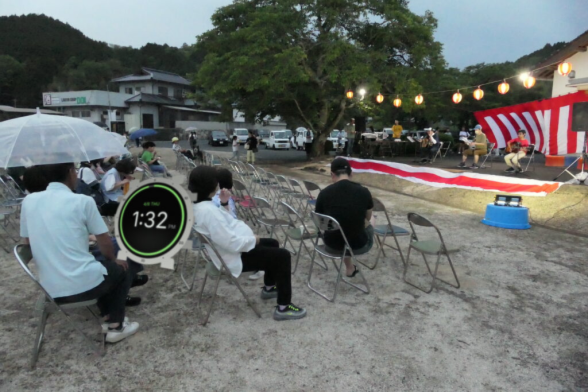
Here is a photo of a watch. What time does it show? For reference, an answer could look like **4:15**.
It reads **1:32**
